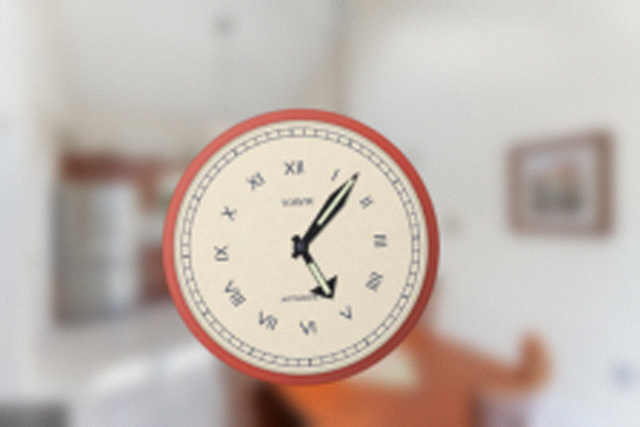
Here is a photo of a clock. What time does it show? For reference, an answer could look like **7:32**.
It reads **5:07**
